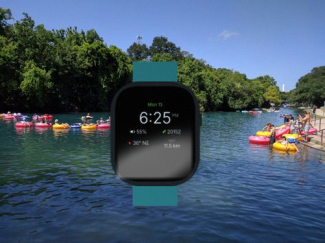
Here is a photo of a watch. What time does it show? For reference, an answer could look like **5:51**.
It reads **6:25**
